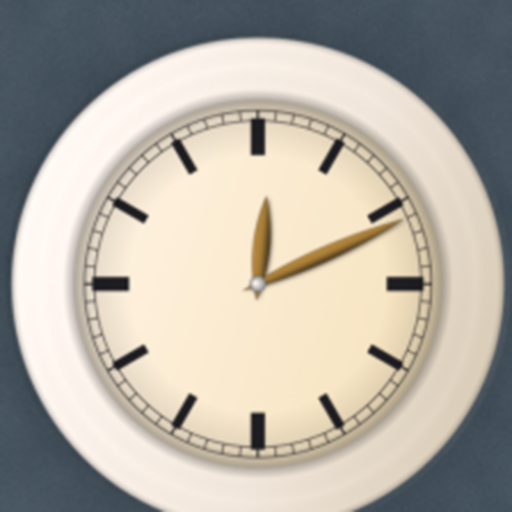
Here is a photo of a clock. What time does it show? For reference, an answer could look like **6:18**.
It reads **12:11**
